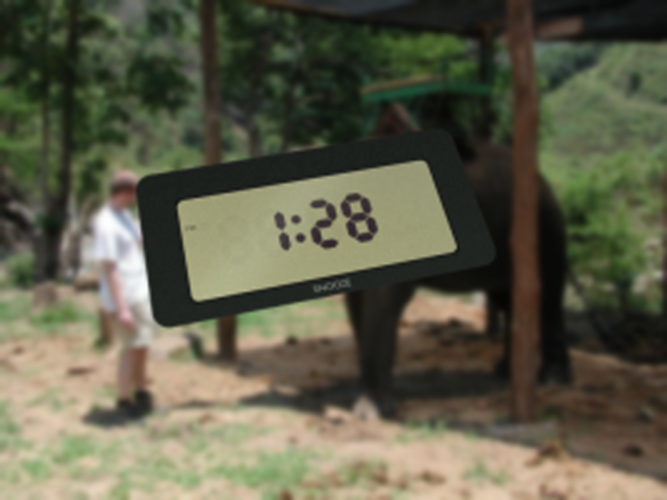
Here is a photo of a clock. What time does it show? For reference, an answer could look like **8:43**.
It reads **1:28**
